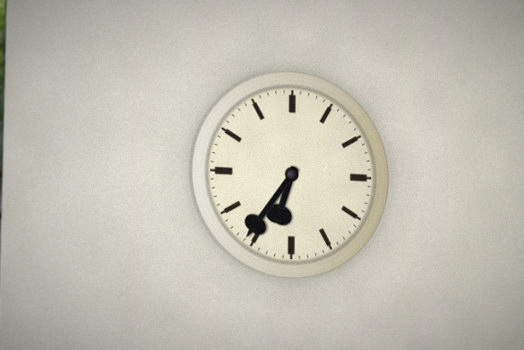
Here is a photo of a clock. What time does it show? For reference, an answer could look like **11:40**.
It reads **6:36**
